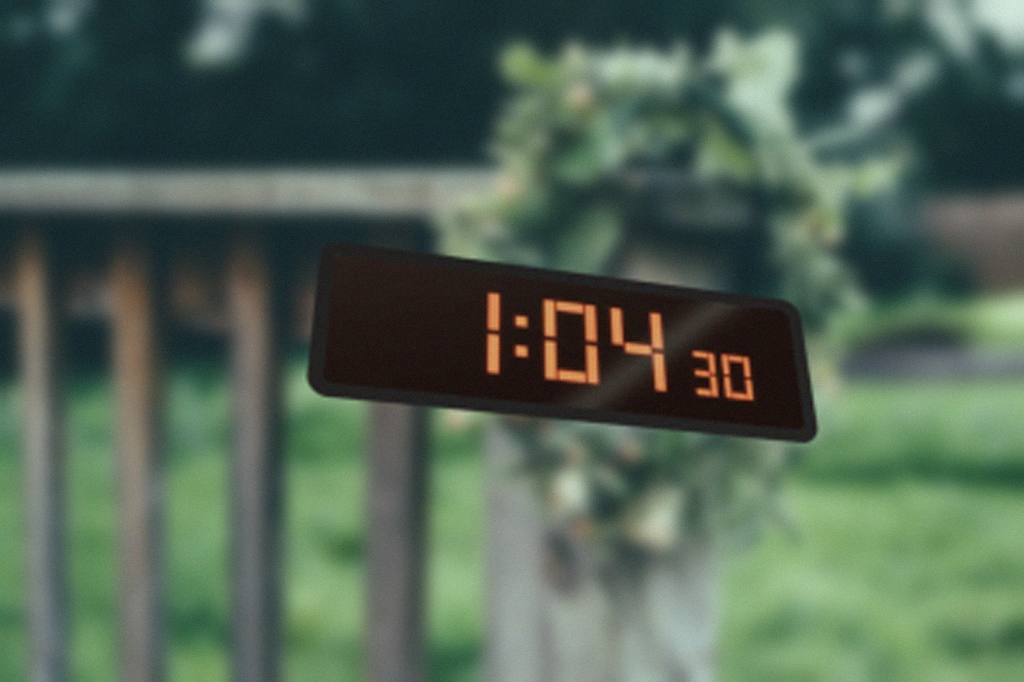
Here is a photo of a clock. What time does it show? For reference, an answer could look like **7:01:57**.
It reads **1:04:30**
